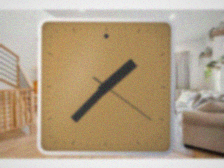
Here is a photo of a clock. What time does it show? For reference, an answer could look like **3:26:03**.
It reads **1:37:21**
